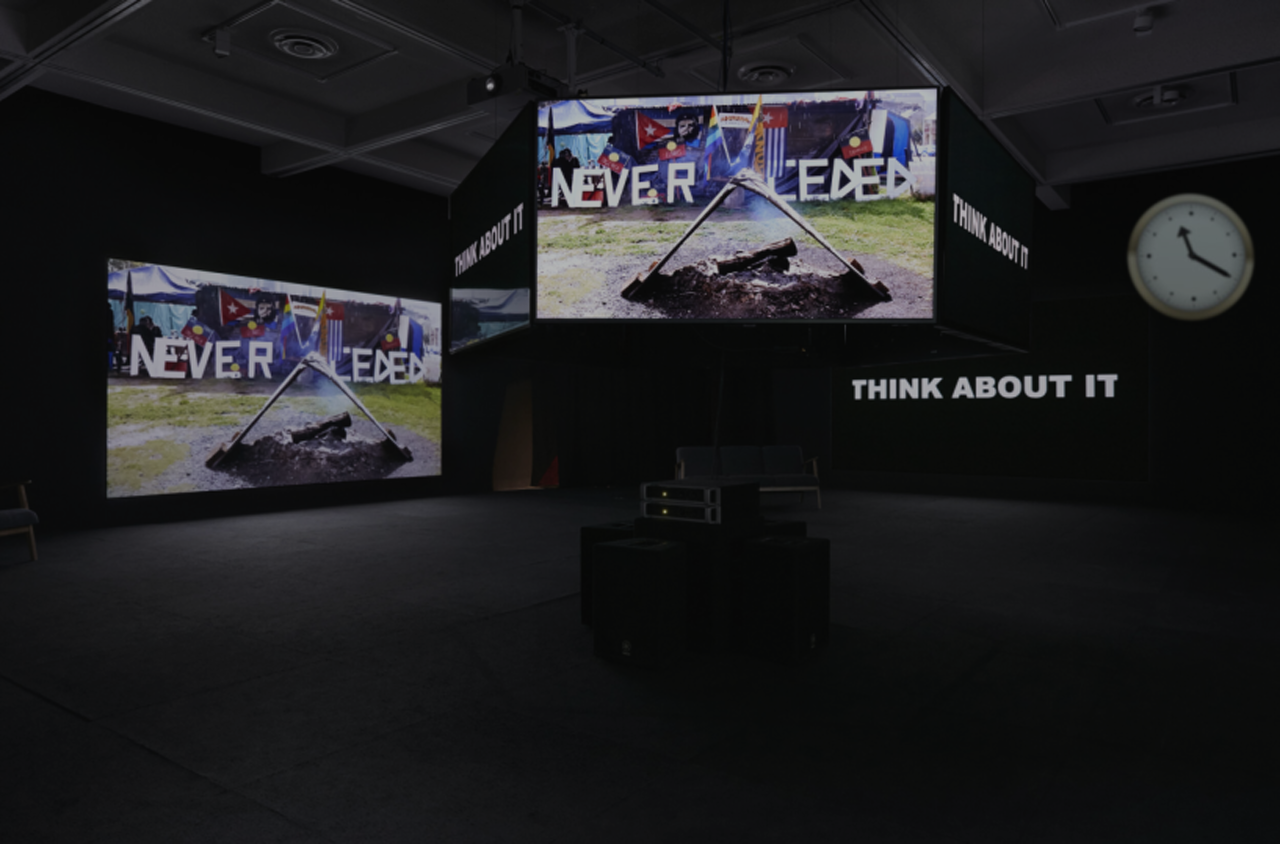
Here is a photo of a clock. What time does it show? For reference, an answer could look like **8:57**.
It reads **11:20**
